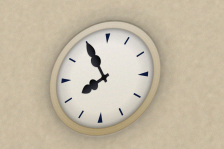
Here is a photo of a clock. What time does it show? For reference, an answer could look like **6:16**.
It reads **7:55**
